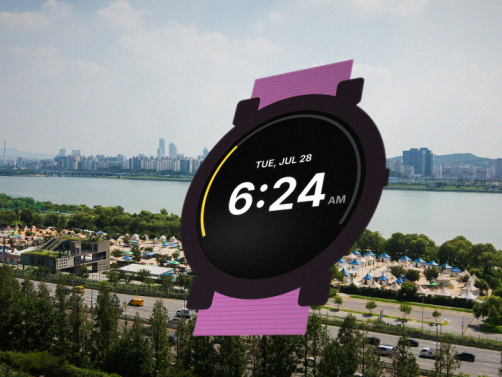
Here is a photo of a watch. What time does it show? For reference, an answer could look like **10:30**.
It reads **6:24**
